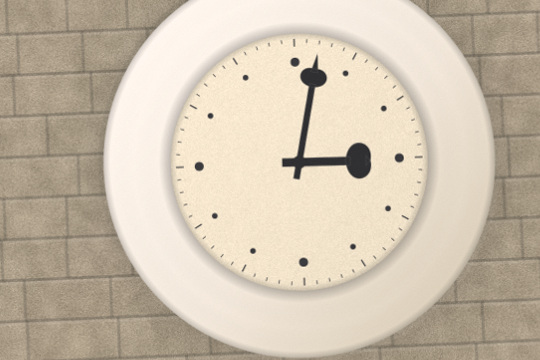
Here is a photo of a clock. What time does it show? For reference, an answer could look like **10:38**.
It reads **3:02**
